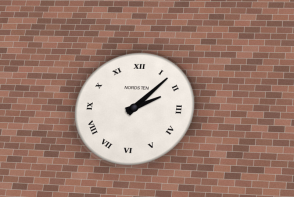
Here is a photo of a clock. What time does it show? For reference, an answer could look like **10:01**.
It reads **2:07**
